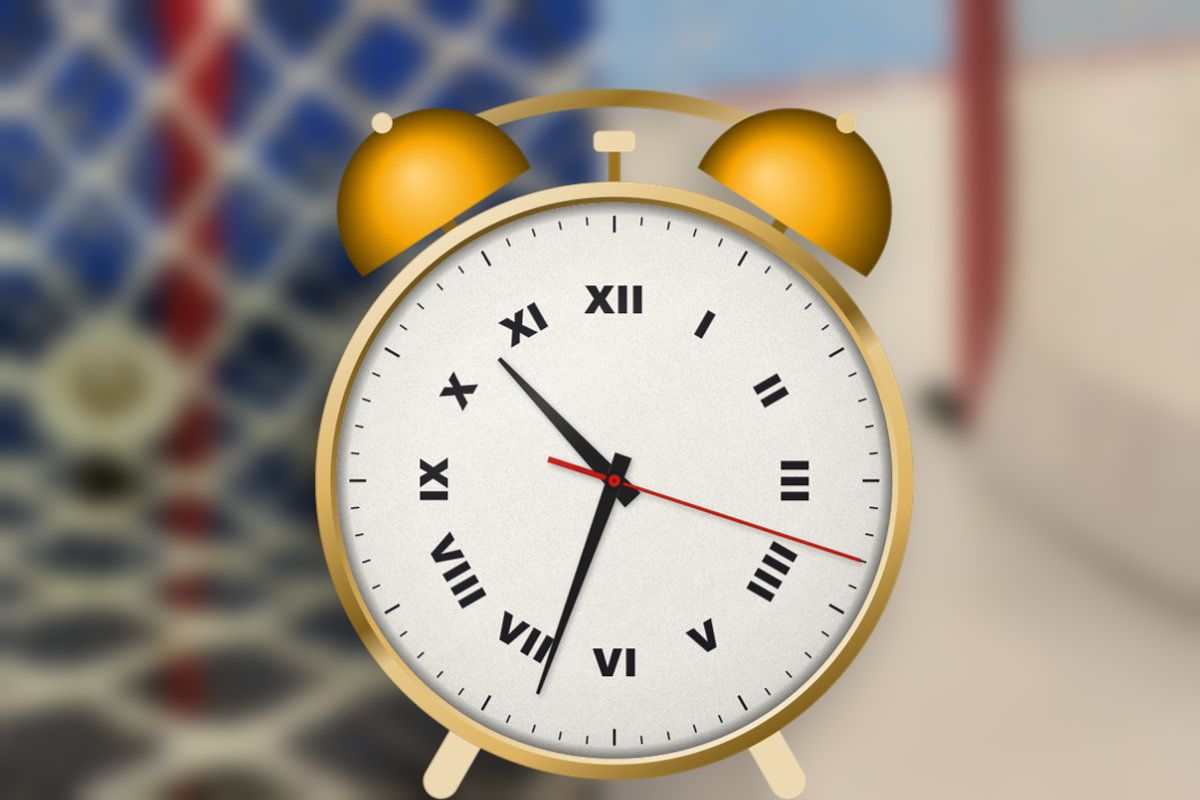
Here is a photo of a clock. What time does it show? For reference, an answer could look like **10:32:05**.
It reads **10:33:18**
